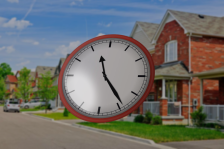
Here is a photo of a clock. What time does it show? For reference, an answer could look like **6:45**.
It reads **11:24**
